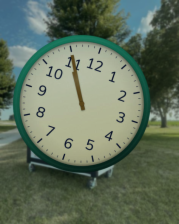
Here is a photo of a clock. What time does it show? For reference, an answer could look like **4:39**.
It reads **10:55**
